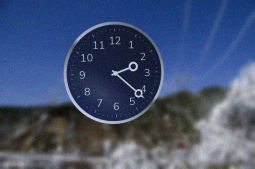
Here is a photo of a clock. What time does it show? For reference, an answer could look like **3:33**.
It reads **2:22**
